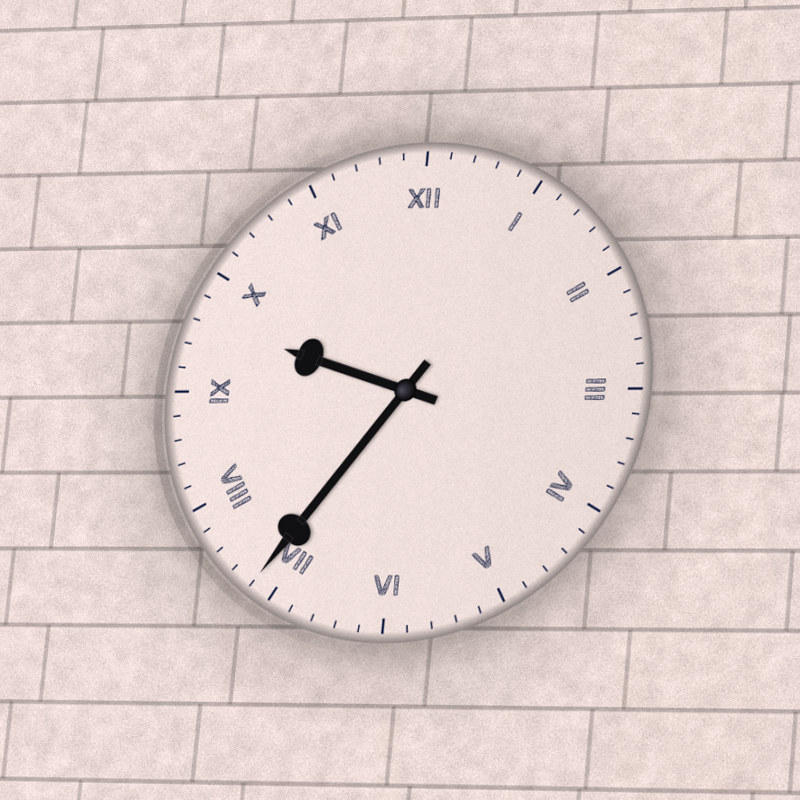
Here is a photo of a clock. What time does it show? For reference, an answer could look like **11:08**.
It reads **9:36**
